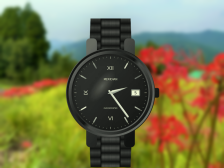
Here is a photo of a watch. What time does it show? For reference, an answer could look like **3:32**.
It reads **2:24**
